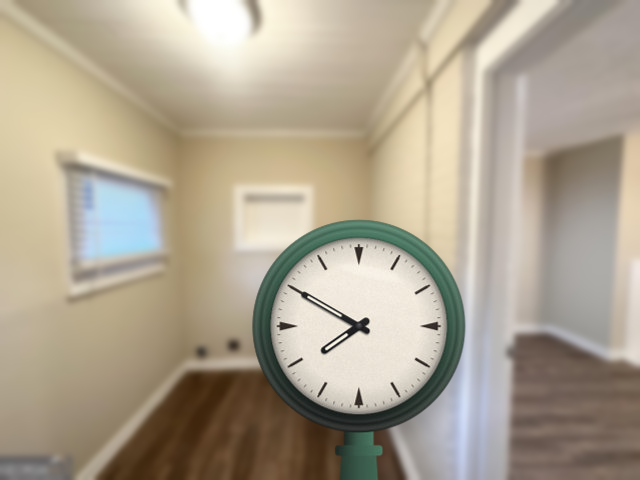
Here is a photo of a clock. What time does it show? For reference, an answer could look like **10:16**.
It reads **7:50**
